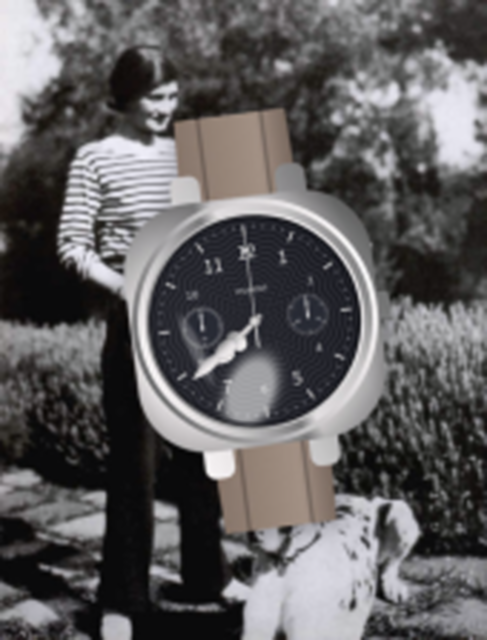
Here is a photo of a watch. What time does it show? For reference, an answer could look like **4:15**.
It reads **7:39**
